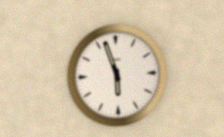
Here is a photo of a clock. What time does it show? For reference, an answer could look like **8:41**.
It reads **5:57**
